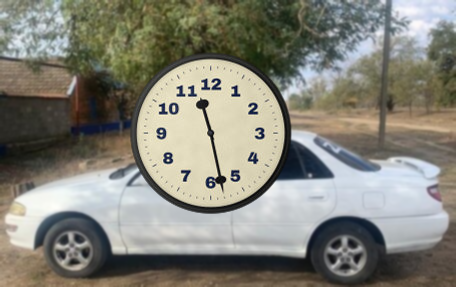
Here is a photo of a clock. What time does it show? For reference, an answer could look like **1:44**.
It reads **11:28**
